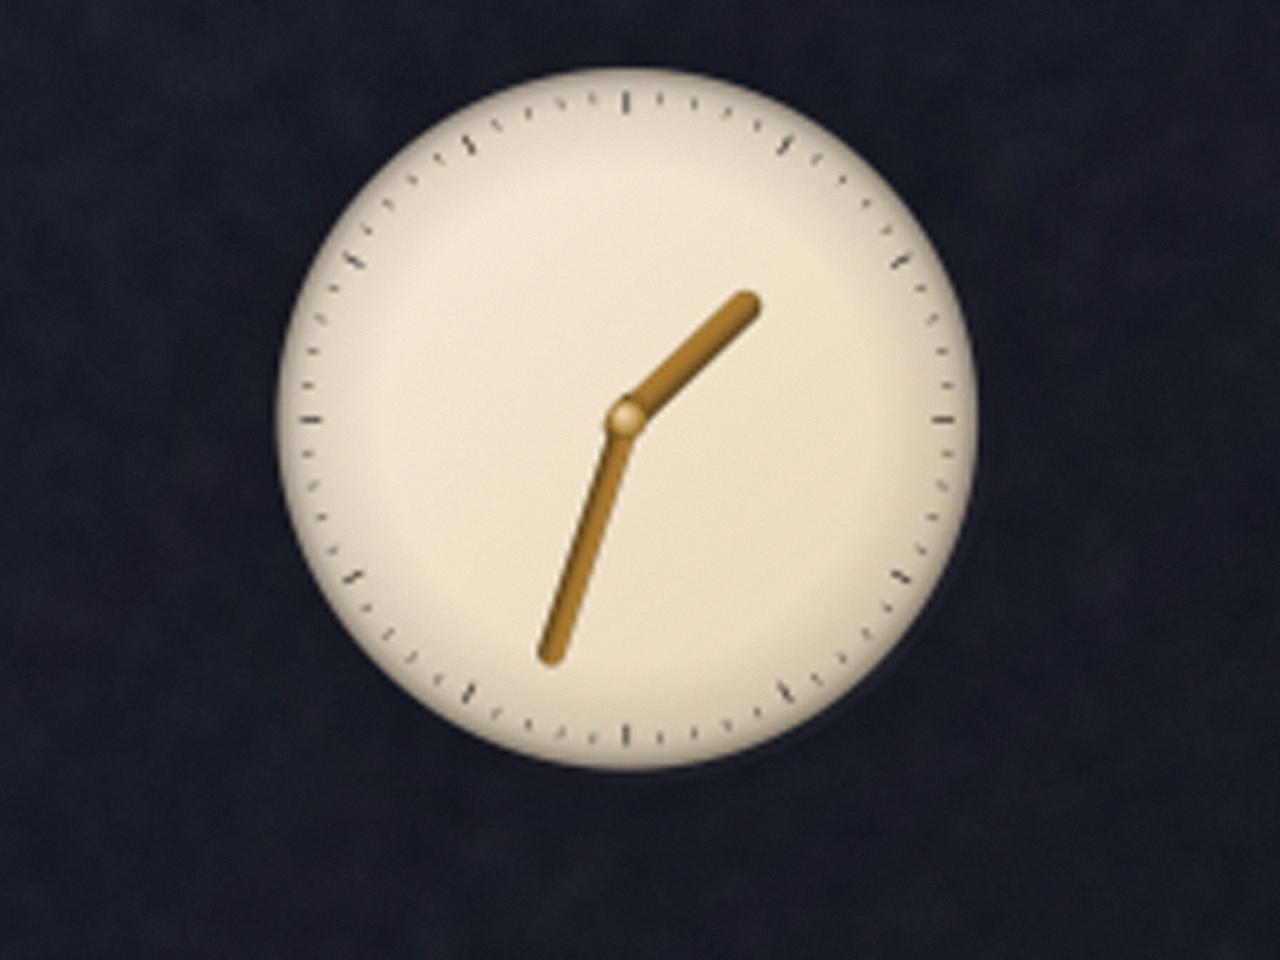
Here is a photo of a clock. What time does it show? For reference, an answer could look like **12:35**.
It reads **1:33**
